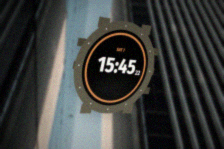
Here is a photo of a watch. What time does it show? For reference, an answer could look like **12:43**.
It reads **15:45**
